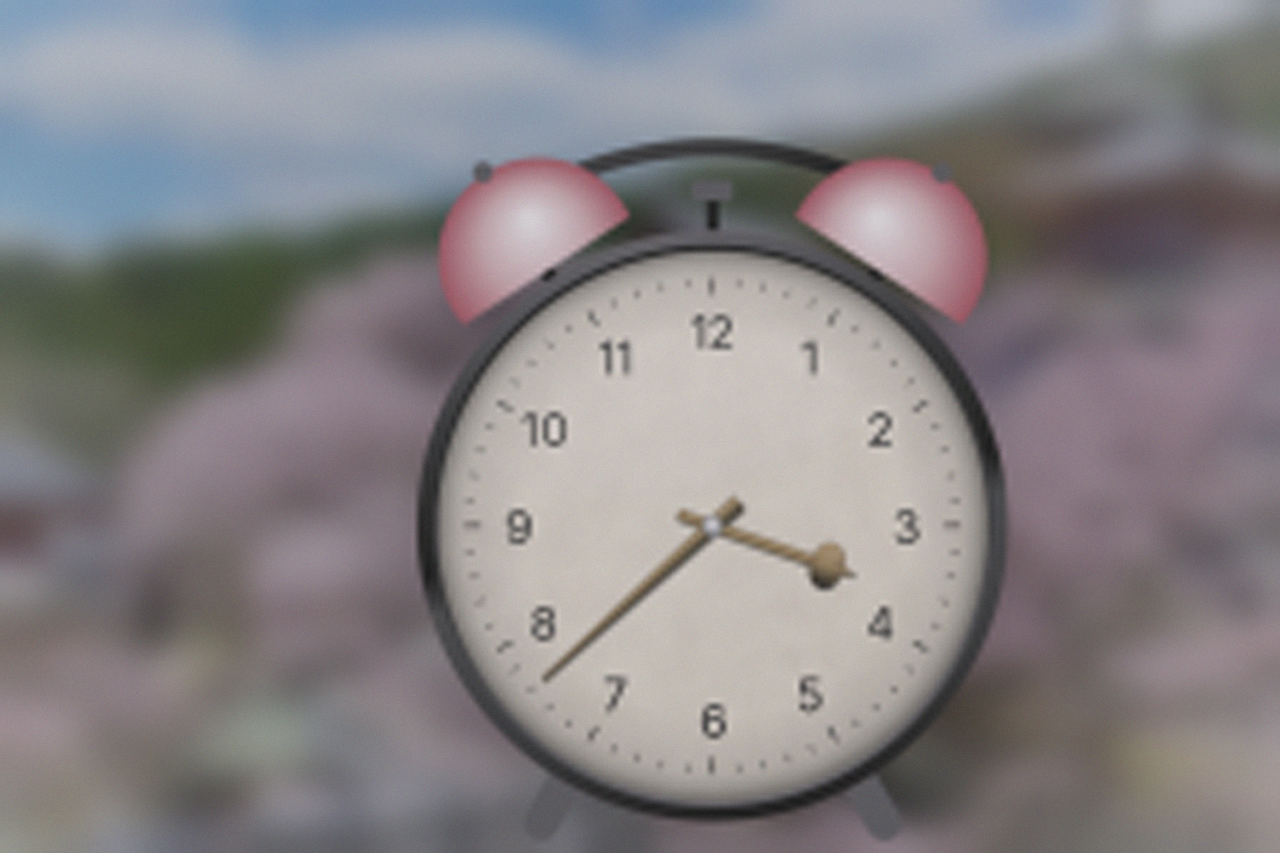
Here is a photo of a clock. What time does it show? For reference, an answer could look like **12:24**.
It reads **3:38**
